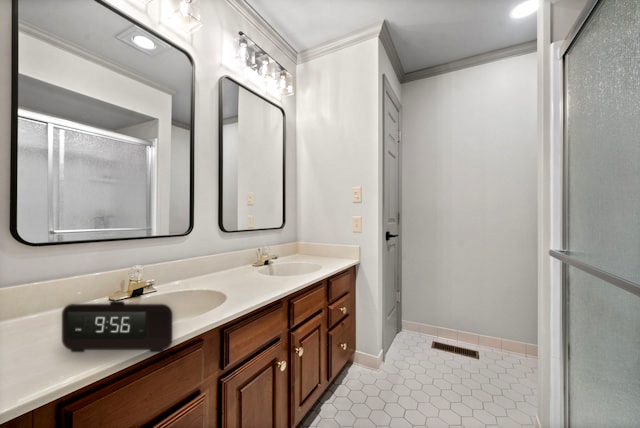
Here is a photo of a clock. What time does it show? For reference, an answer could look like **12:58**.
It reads **9:56**
